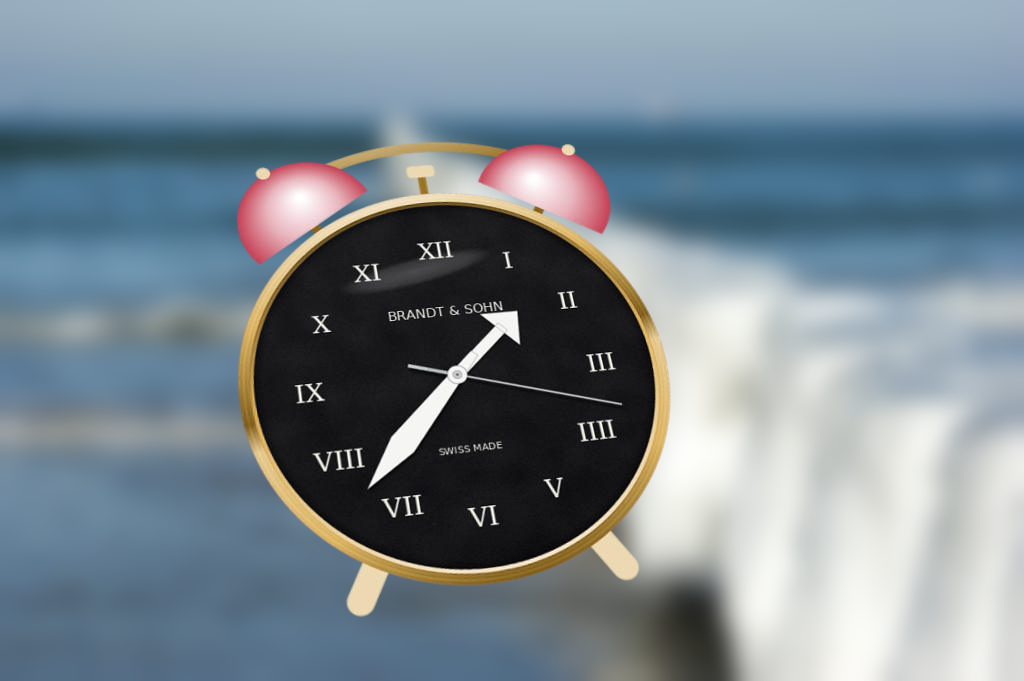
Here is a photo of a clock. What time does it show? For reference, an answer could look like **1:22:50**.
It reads **1:37:18**
